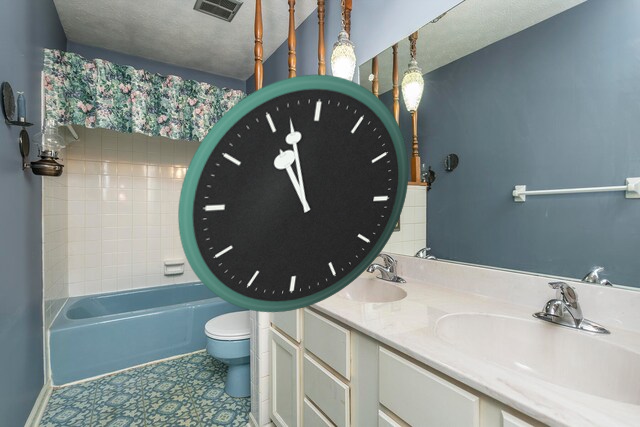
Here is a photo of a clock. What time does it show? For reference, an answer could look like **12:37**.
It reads **10:57**
